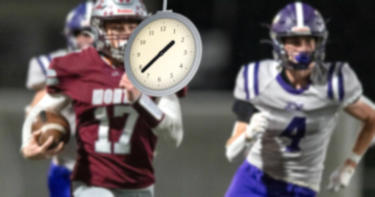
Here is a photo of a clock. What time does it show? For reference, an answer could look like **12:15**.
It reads **1:38**
